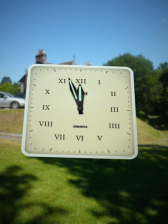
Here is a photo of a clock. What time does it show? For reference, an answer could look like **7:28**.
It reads **11:57**
